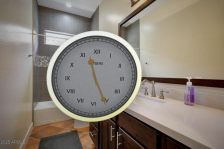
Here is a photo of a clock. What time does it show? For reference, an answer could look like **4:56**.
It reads **11:26**
